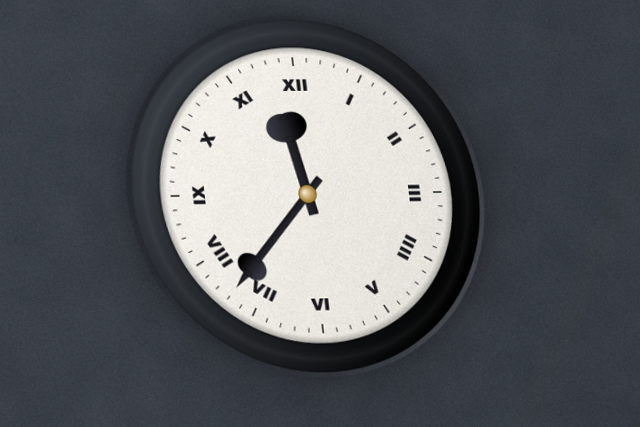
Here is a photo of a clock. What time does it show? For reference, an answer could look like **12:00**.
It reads **11:37**
